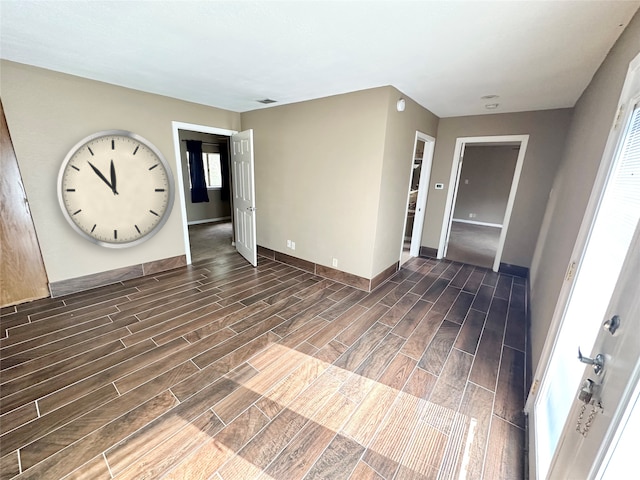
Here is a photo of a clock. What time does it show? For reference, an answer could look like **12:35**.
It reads **11:53**
